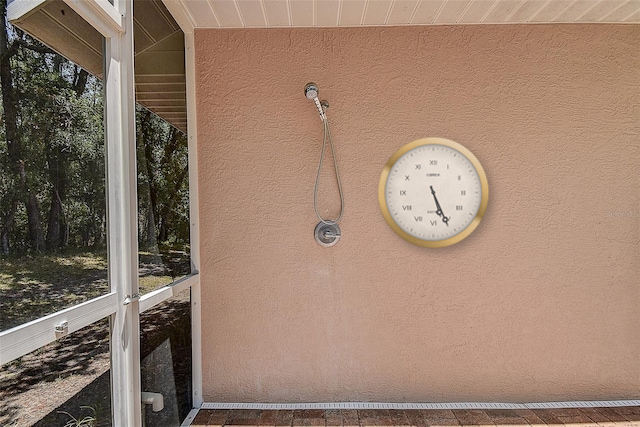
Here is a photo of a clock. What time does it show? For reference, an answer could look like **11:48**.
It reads **5:26**
